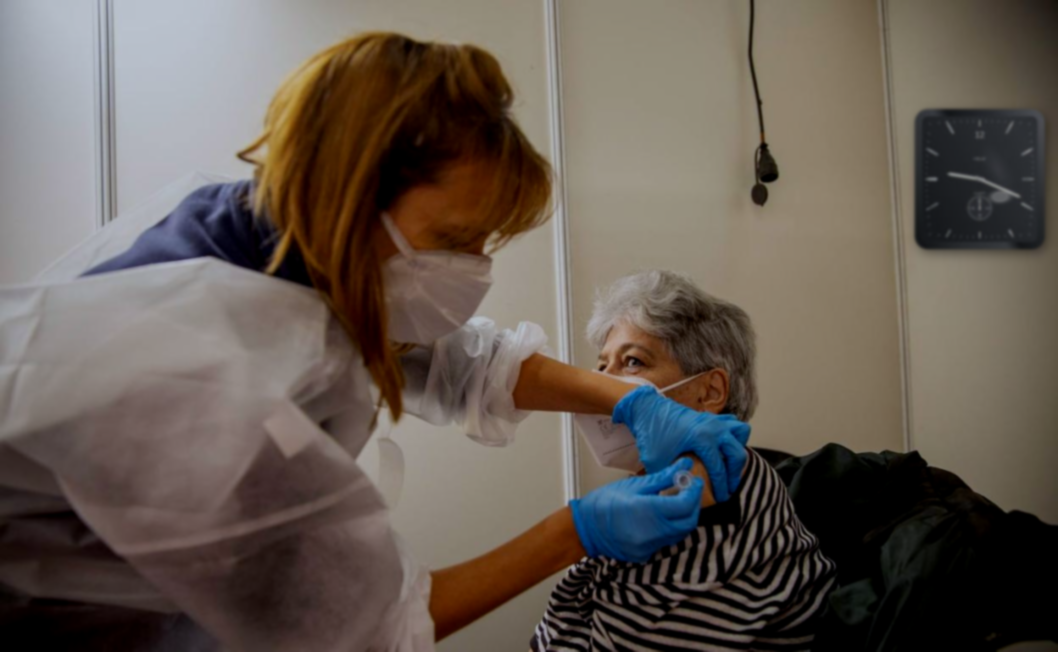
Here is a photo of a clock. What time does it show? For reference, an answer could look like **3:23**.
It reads **9:19**
